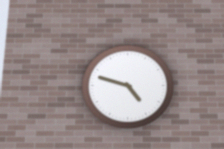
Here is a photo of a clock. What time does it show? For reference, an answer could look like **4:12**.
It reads **4:48**
